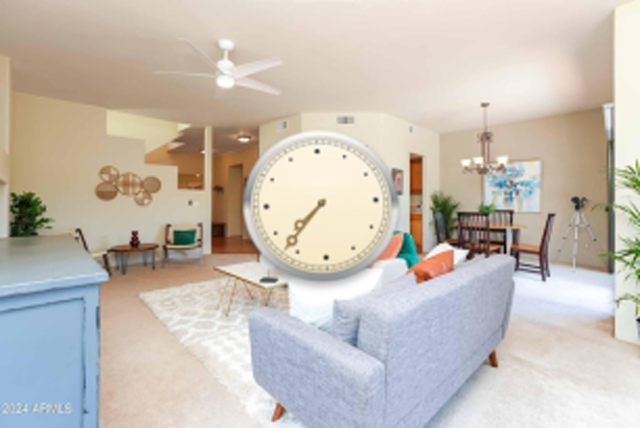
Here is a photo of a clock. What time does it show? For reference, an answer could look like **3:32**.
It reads **7:37**
